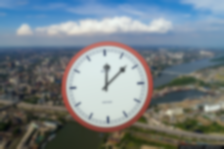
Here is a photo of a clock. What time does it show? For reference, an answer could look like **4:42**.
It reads **12:08**
